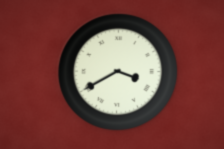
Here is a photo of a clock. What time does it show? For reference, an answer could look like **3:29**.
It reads **3:40**
